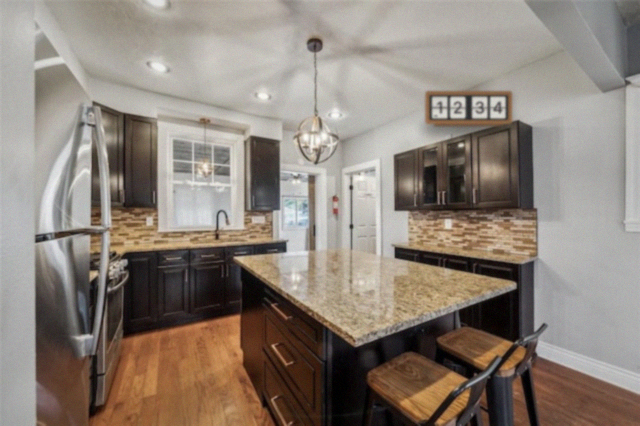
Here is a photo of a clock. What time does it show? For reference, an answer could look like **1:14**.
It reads **12:34**
